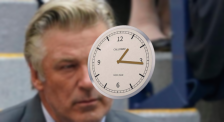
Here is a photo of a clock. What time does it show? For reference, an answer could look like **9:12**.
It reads **1:16**
